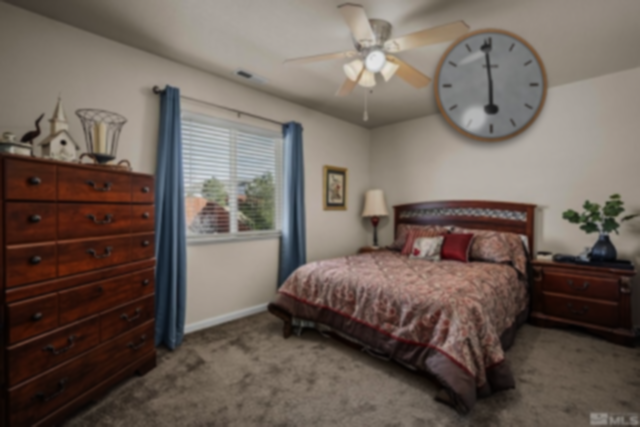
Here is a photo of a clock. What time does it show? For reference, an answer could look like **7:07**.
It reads **5:59**
